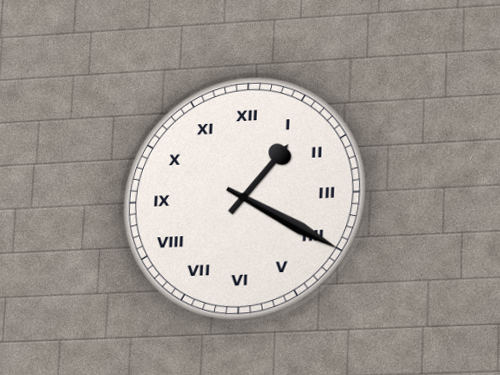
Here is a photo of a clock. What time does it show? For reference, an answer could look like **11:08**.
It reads **1:20**
